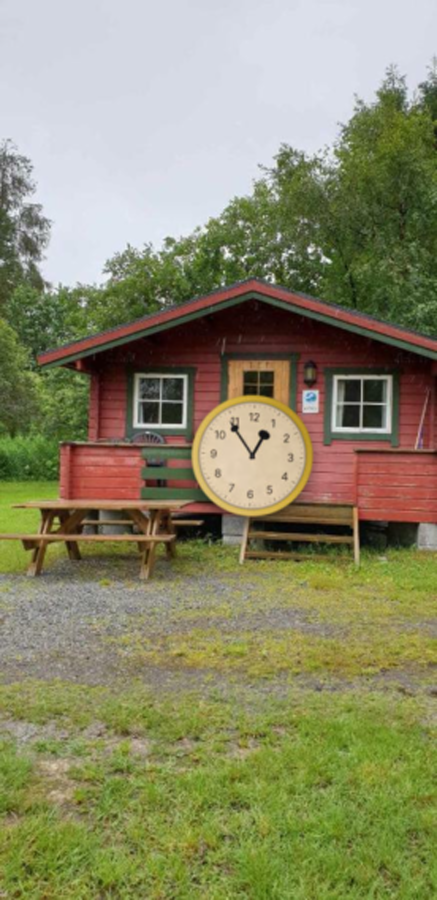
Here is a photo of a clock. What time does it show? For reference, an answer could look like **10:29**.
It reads **12:54**
